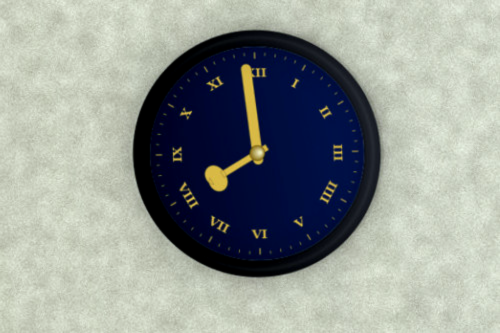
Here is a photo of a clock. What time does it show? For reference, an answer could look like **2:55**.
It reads **7:59**
